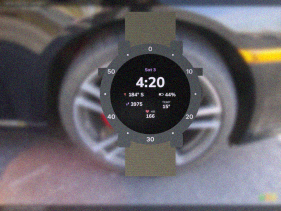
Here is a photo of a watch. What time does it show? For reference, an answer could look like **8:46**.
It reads **4:20**
